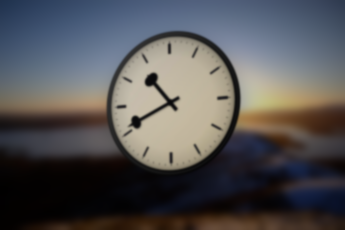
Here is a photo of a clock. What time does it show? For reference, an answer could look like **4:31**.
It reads **10:41**
